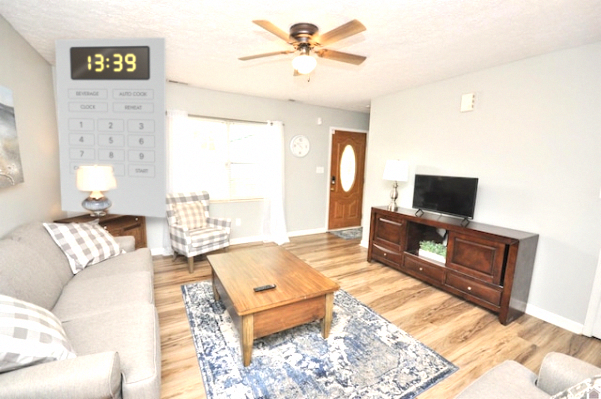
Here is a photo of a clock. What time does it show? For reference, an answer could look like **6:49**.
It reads **13:39**
